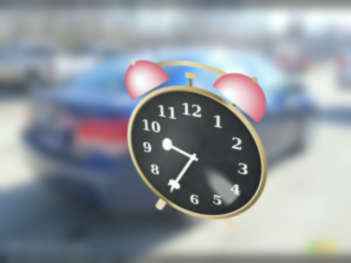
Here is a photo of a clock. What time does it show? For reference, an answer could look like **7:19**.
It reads **9:35**
